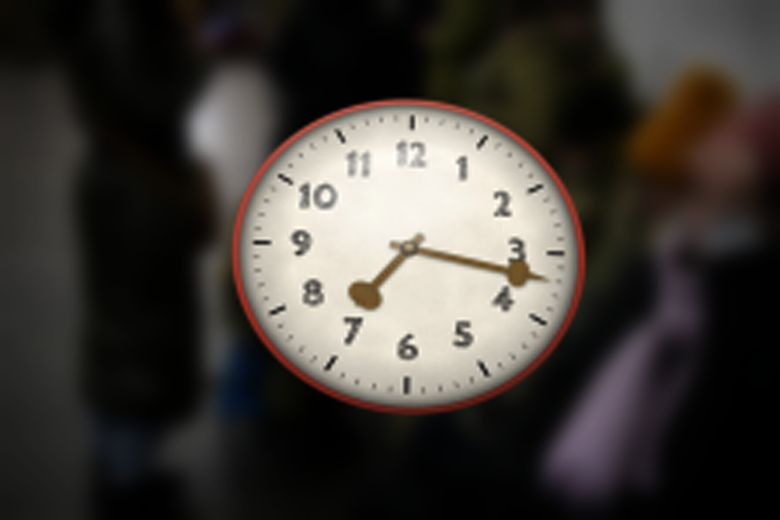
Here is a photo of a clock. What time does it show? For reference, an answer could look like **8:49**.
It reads **7:17**
